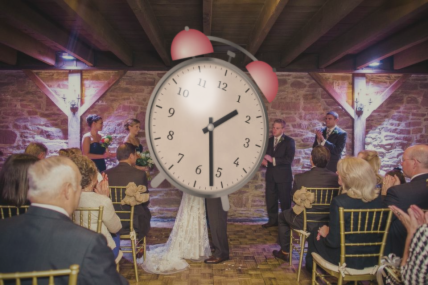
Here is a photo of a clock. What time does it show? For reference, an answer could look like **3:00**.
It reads **1:27**
